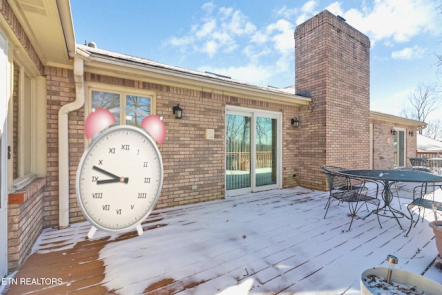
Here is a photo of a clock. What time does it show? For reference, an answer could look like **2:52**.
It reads **8:48**
